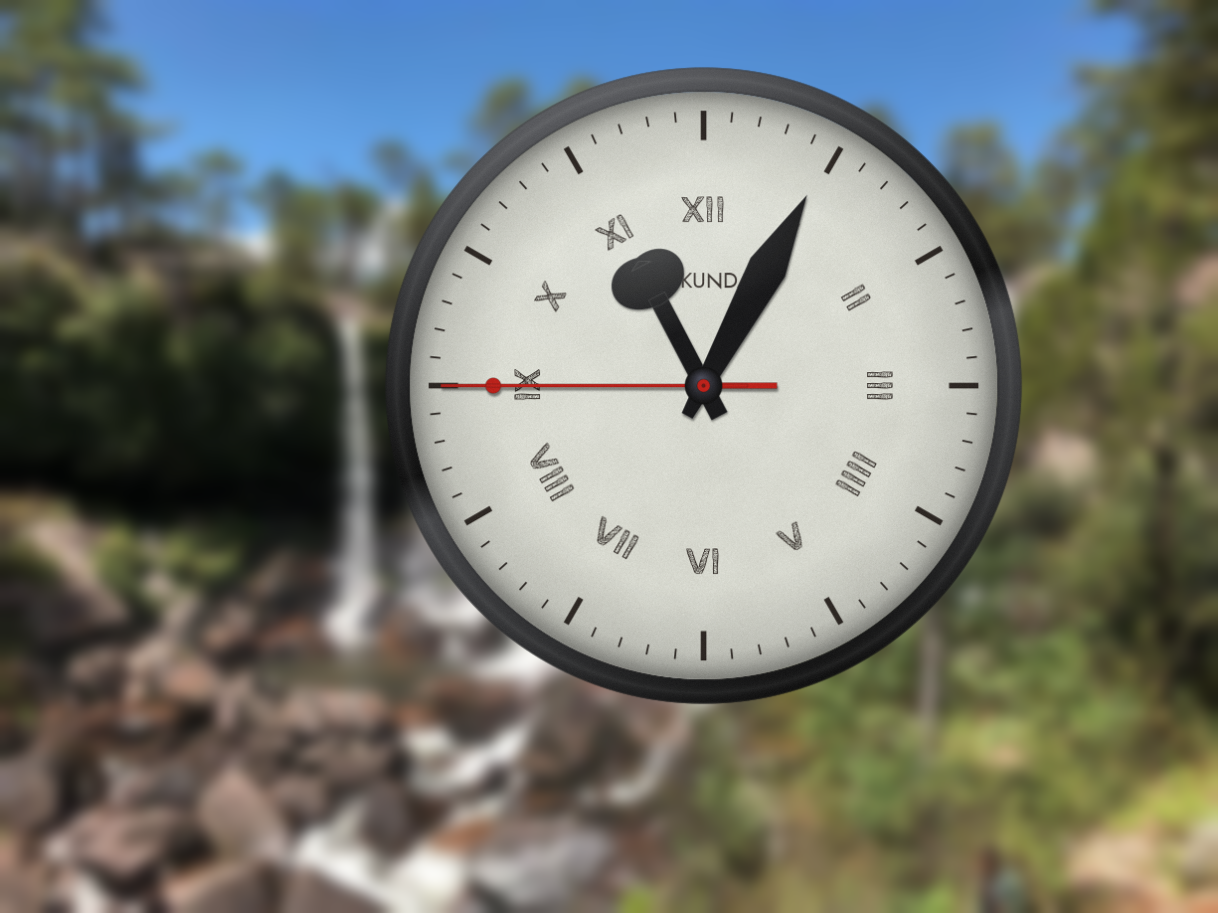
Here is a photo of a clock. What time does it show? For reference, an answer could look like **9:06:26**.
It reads **11:04:45**
